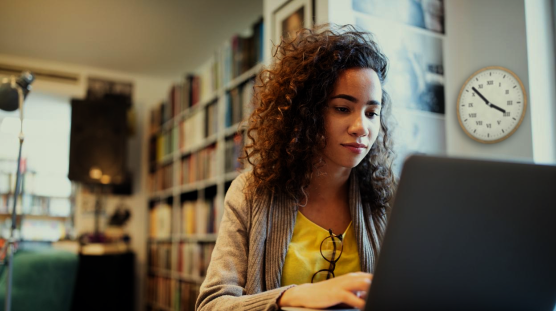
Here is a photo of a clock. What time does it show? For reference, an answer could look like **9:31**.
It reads **3:52**
